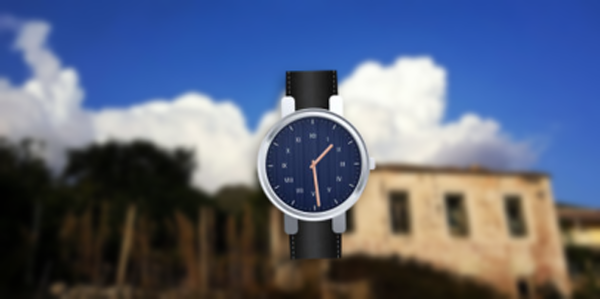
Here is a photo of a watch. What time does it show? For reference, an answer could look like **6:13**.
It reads **1:29**
